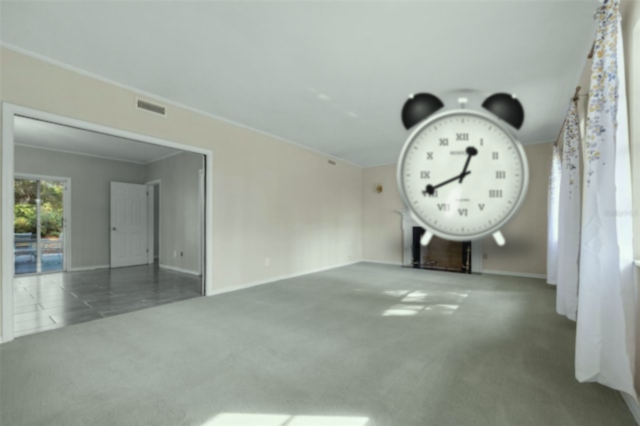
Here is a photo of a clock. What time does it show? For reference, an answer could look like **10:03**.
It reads **12:41**
